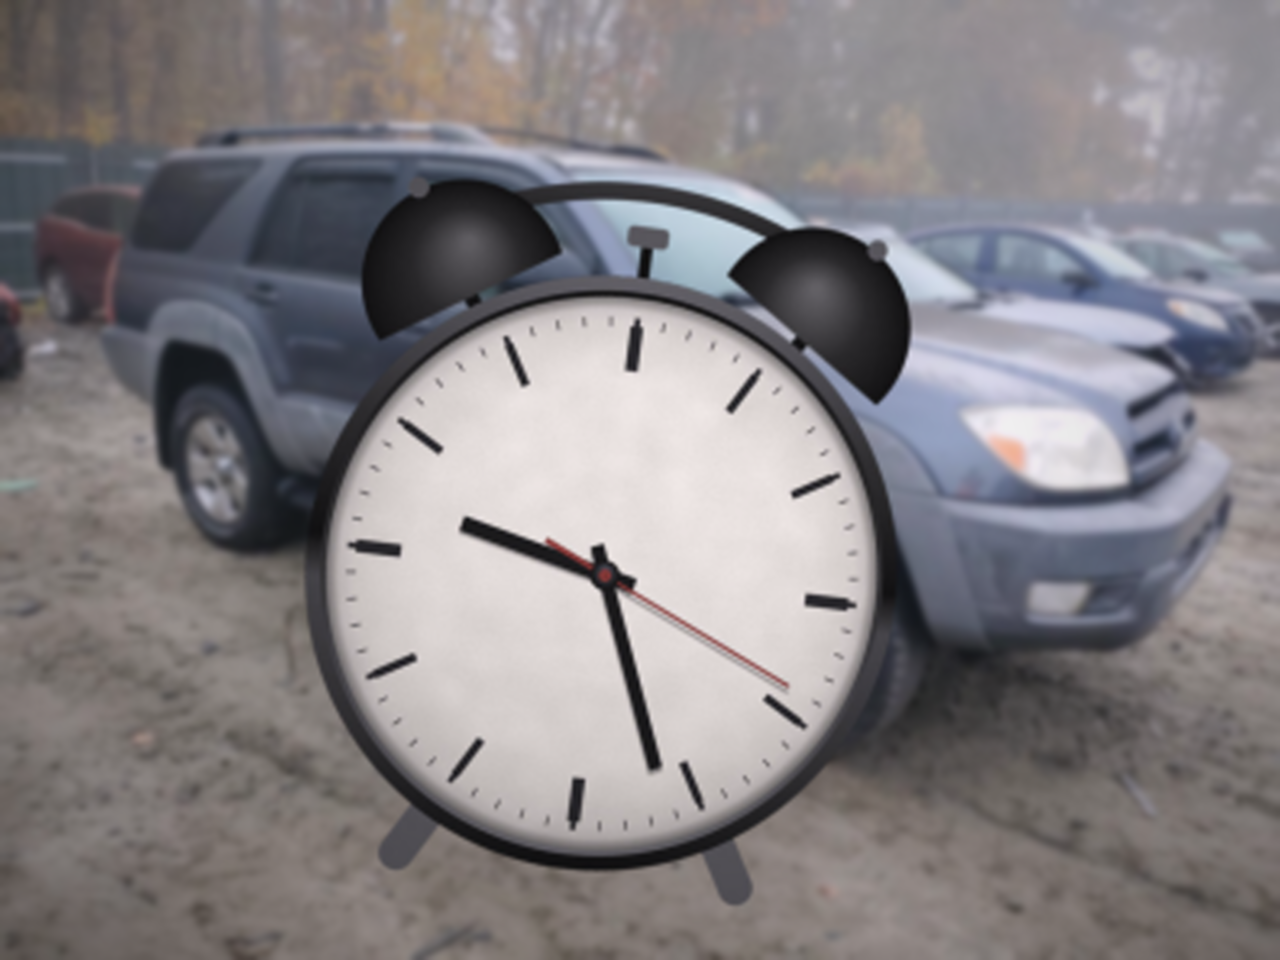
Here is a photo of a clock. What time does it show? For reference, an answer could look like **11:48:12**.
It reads **9:26:19**
